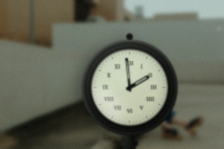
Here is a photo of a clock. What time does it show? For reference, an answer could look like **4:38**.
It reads **1:59**
